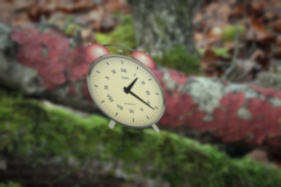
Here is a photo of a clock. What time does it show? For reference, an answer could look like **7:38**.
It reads **1:21**
